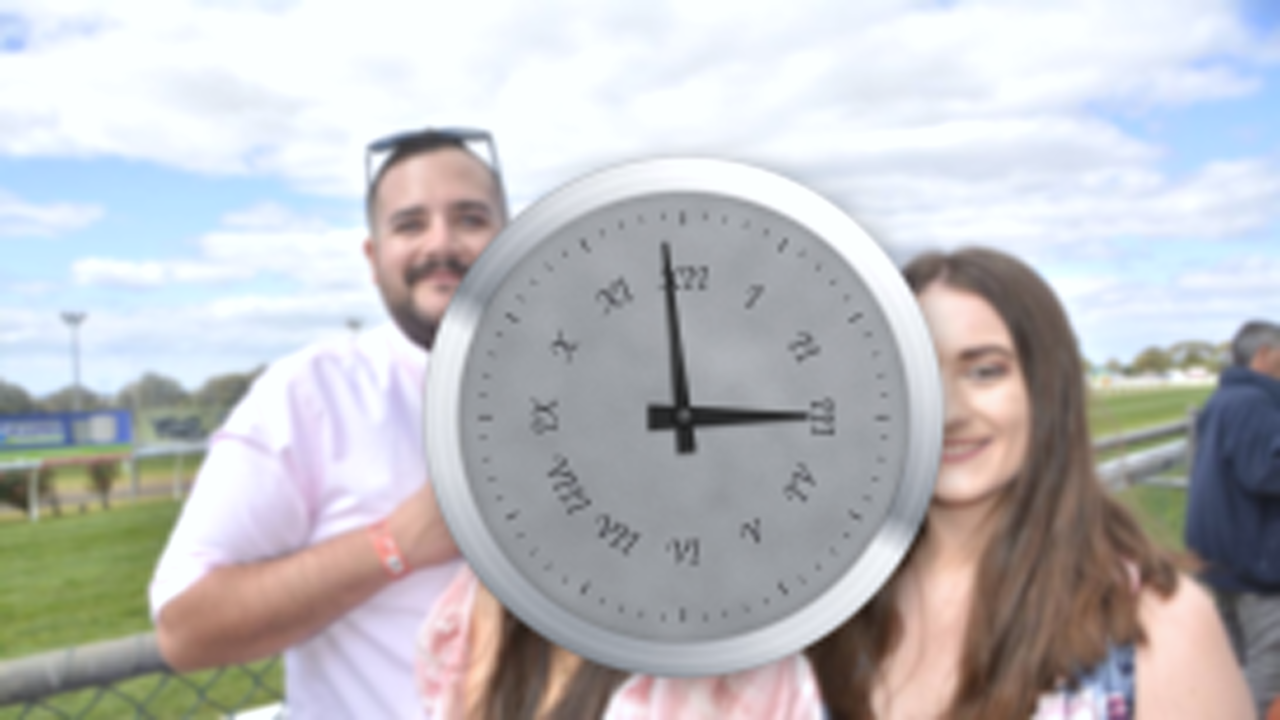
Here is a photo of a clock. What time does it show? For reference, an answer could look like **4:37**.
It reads **2:59**
